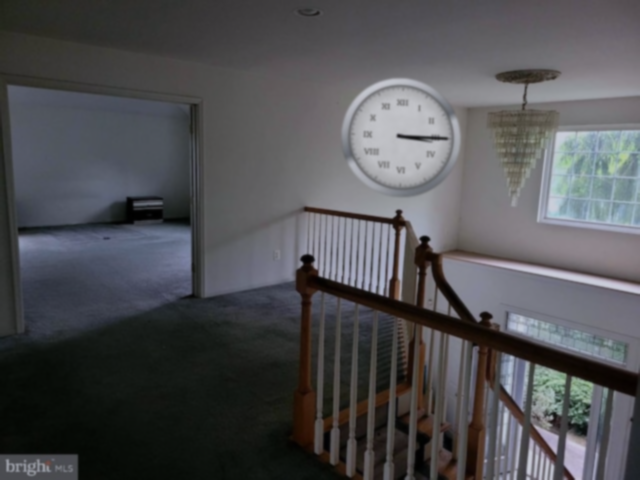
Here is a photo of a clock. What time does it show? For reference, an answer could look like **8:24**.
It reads **3:15**
